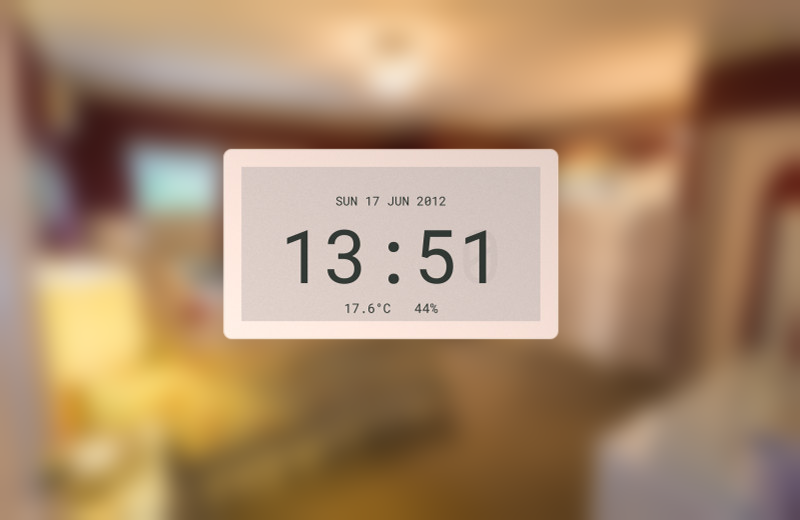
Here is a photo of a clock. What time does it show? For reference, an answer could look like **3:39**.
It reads **13:51**
